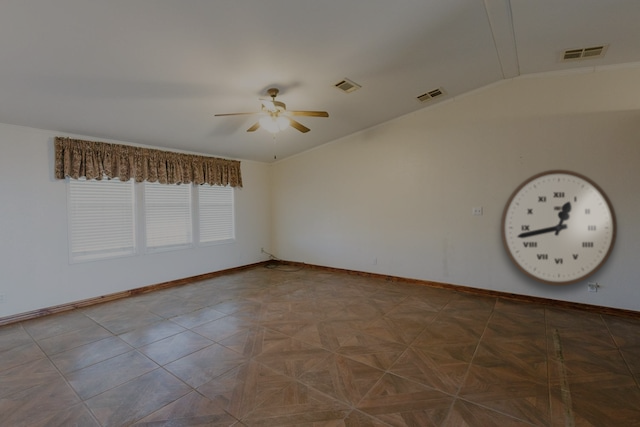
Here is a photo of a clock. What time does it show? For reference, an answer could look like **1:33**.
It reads **12:43**
